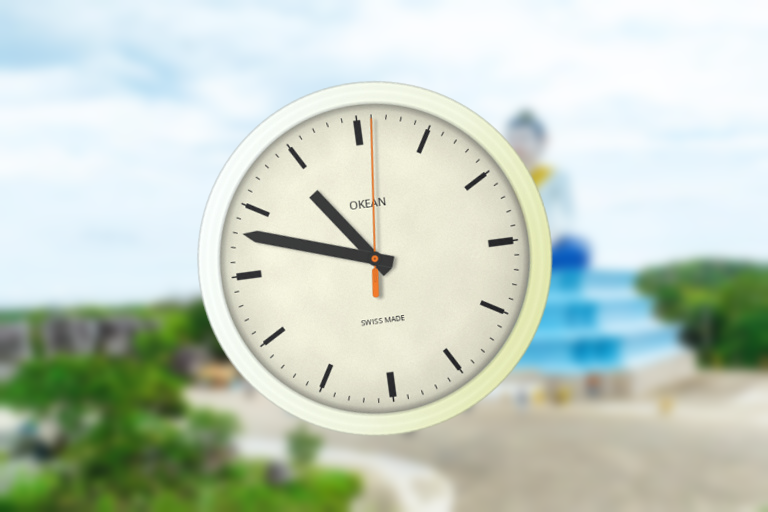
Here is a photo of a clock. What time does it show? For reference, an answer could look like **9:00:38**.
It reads **10:48:01**
